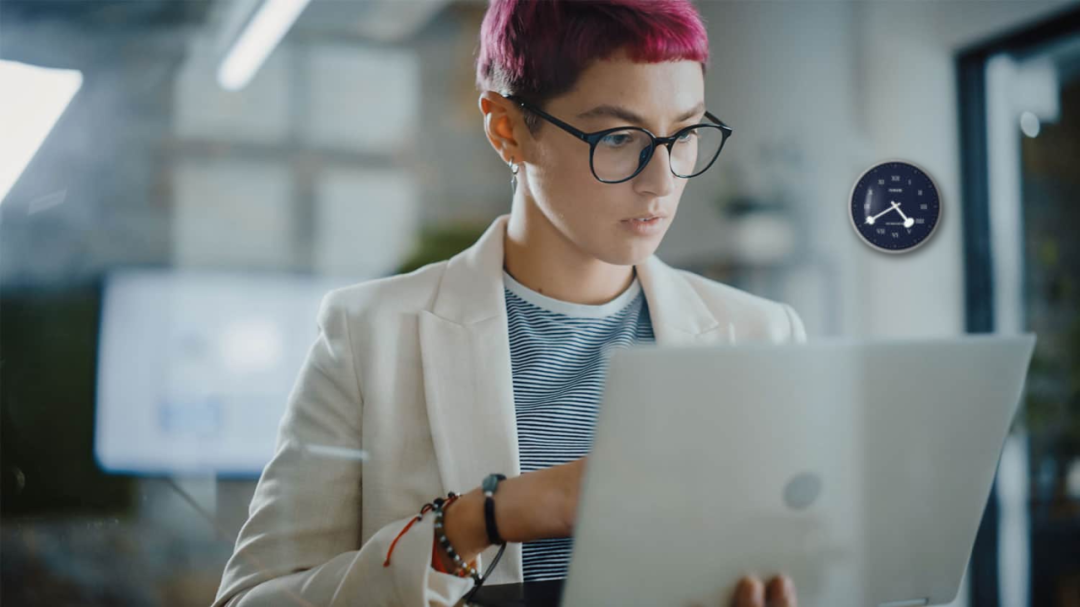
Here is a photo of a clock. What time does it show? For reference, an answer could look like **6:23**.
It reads **4:40**
